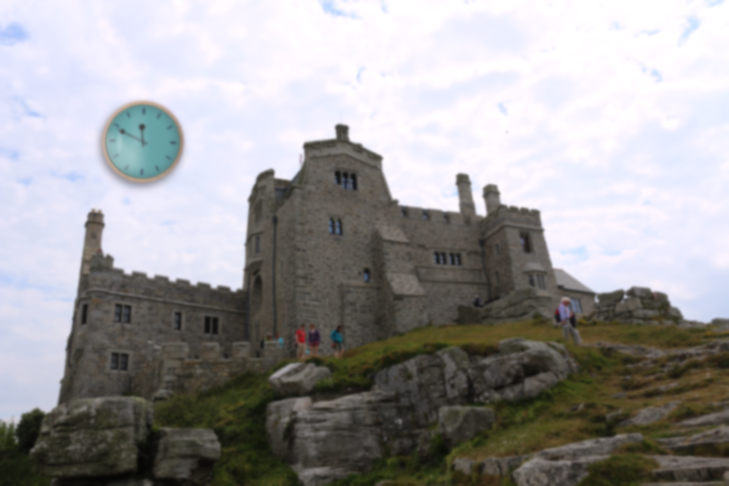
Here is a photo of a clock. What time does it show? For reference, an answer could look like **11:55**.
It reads **11:49**
